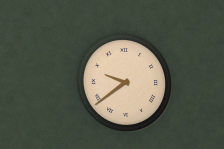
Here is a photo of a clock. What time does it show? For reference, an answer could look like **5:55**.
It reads **9:39**
